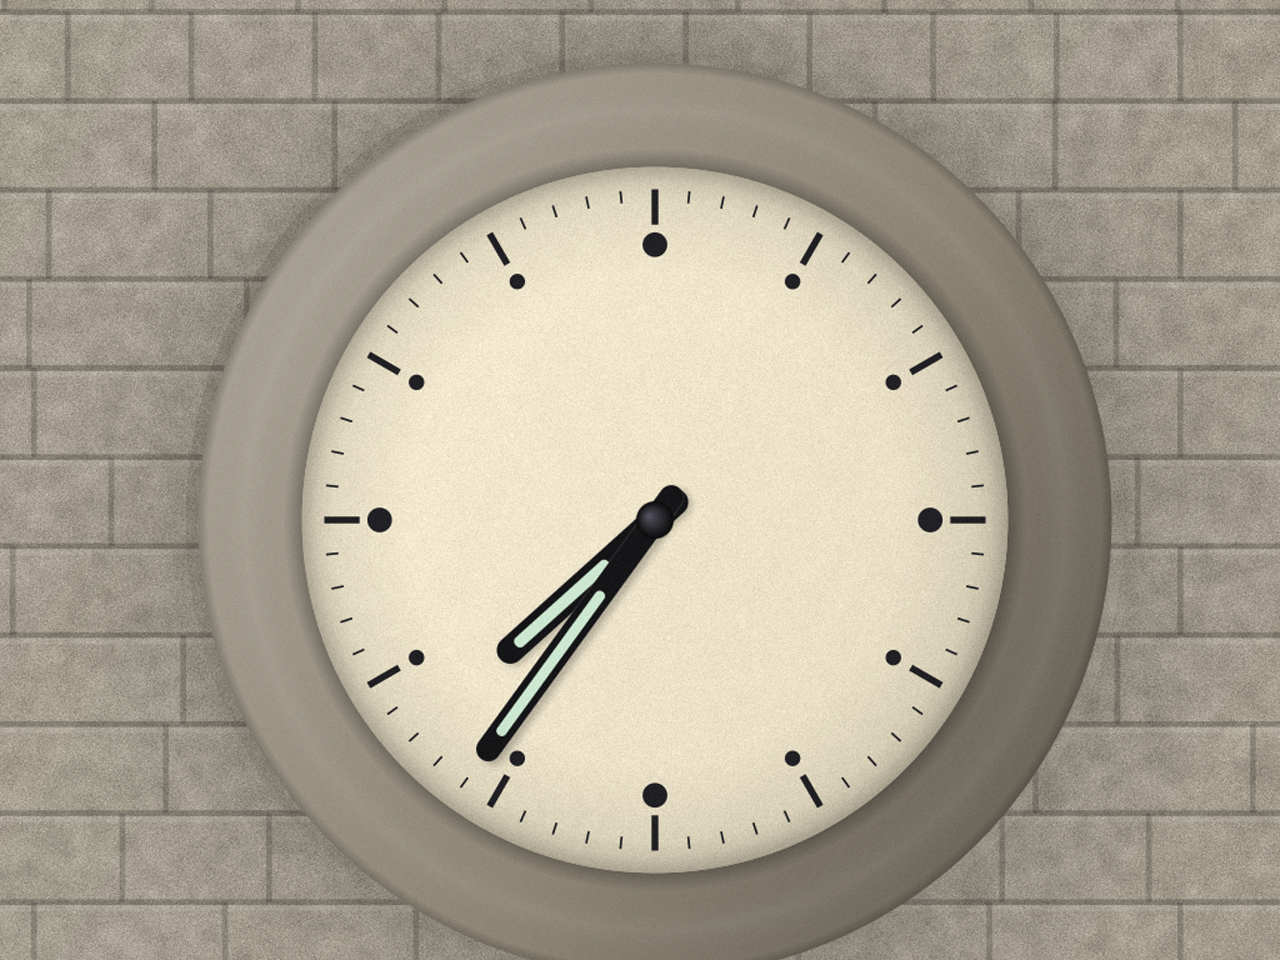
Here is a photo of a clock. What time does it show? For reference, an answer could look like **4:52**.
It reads **7:36**
